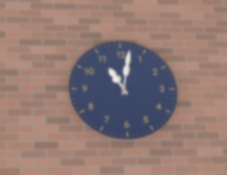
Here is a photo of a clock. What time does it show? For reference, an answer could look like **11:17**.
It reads **11:02**
